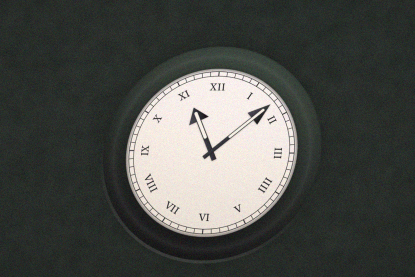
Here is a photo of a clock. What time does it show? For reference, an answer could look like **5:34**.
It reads **11:08**
